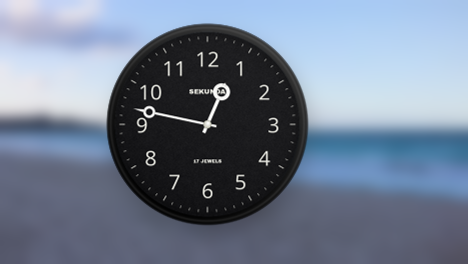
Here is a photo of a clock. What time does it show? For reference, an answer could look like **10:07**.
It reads **12:47**
